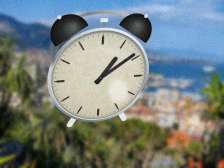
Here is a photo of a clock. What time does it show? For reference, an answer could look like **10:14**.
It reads **1:09**
